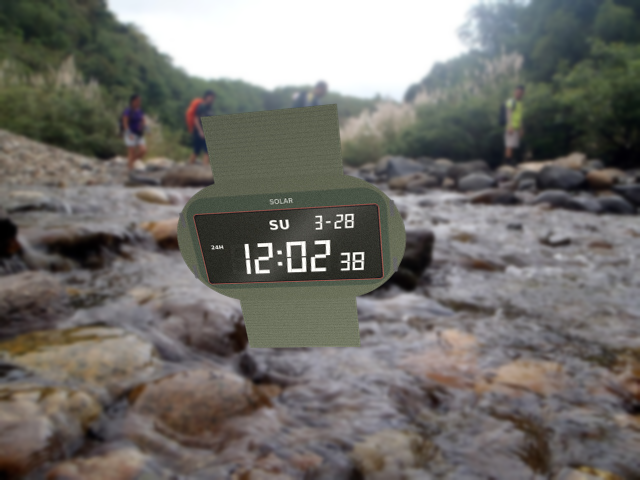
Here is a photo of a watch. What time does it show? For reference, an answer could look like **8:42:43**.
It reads **12:02:38**
